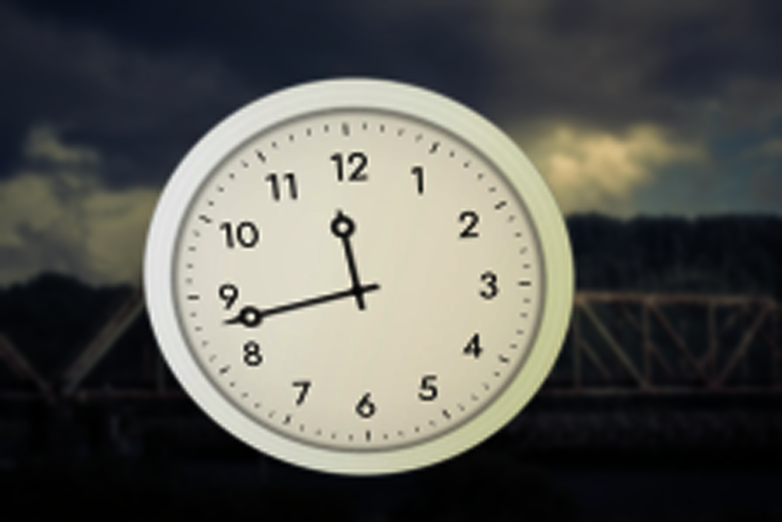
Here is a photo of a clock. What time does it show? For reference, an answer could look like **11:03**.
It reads **11:43**
